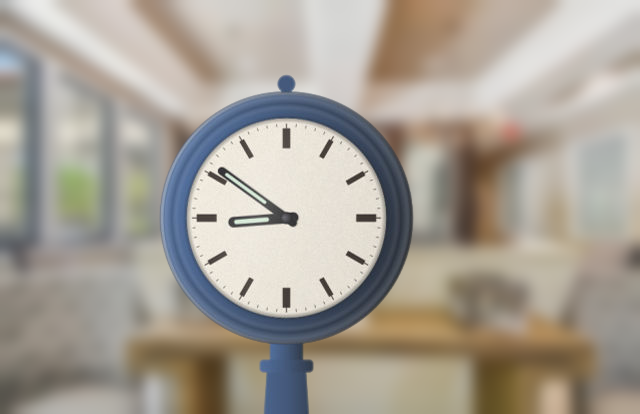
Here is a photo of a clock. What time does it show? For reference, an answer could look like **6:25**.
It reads **8:51**
